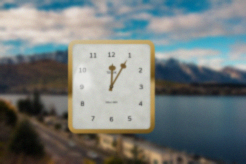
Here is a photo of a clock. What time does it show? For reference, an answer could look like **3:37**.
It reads **12:05**
